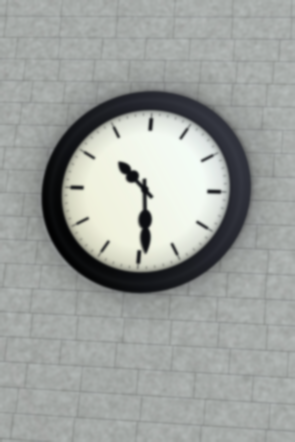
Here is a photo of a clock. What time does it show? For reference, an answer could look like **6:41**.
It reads **10:29**
